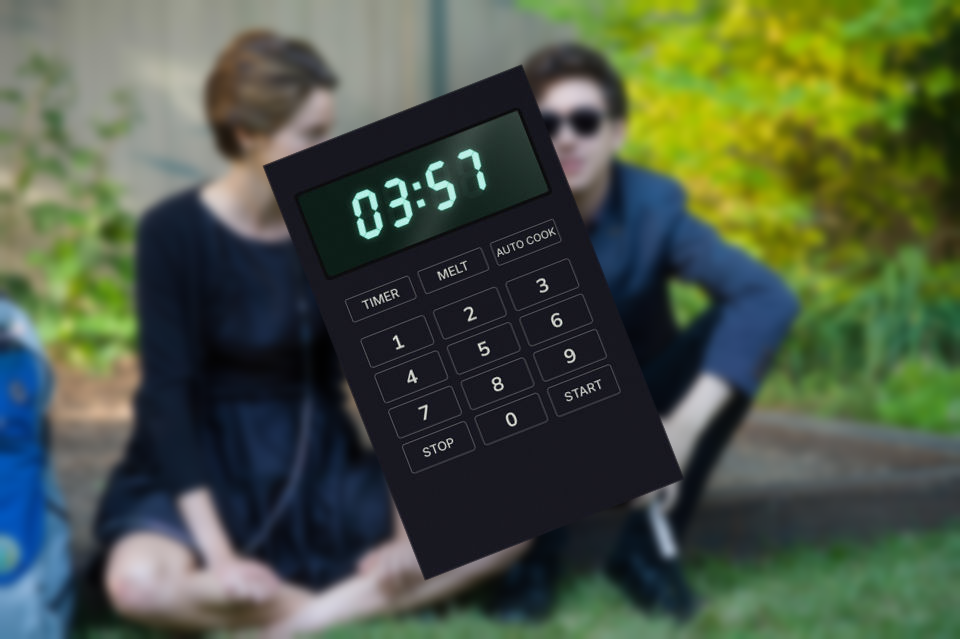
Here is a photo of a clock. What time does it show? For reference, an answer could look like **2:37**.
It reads **3:57**
